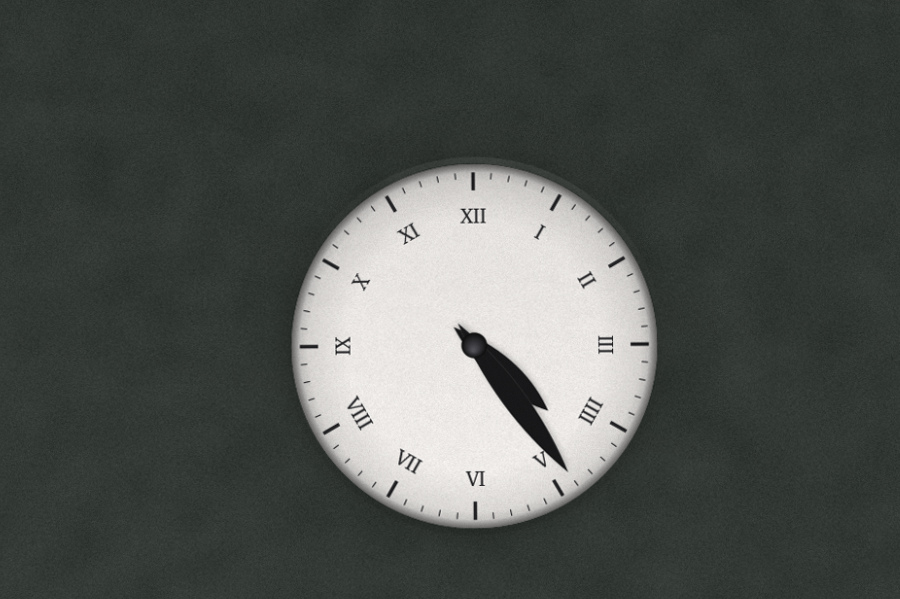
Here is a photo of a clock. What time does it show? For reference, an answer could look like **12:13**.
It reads **4:24**
